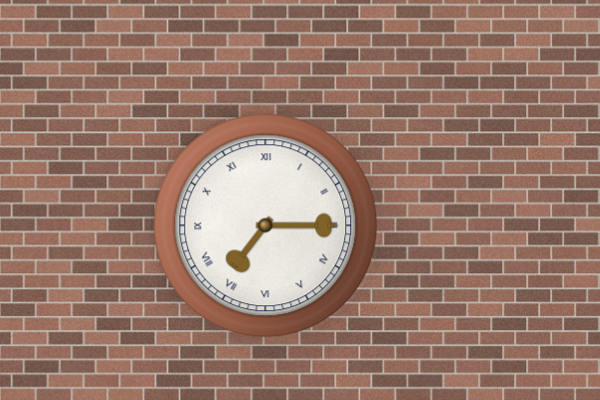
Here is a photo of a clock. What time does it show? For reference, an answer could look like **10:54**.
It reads **7:15**
